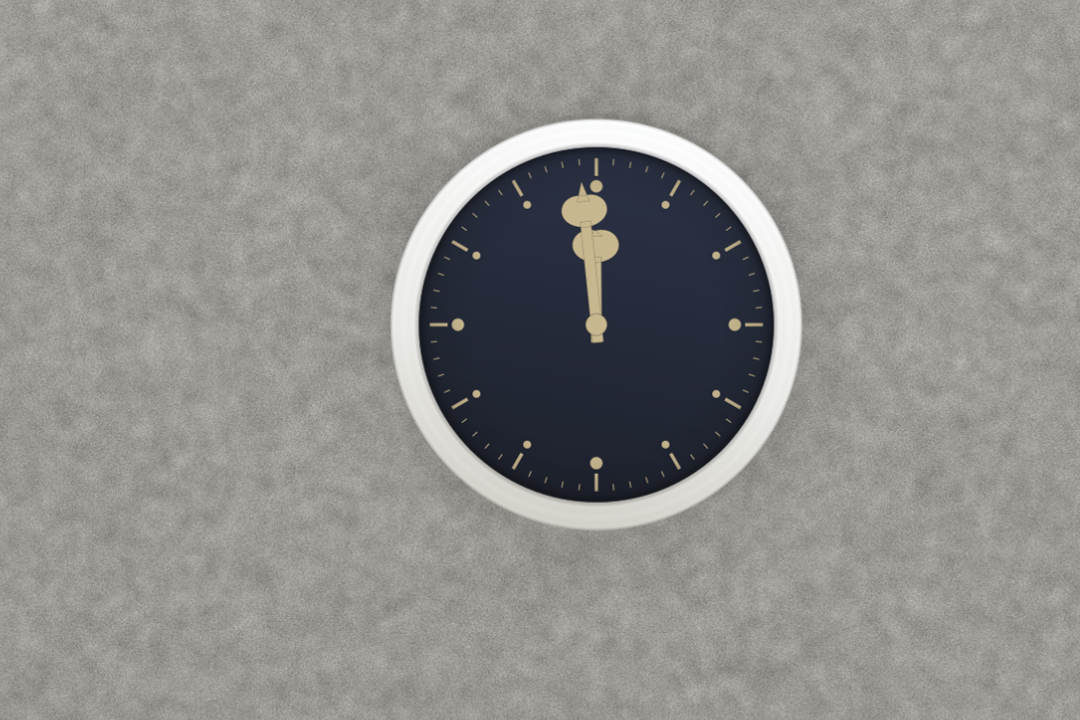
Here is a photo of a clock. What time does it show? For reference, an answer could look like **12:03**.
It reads **11:59**
